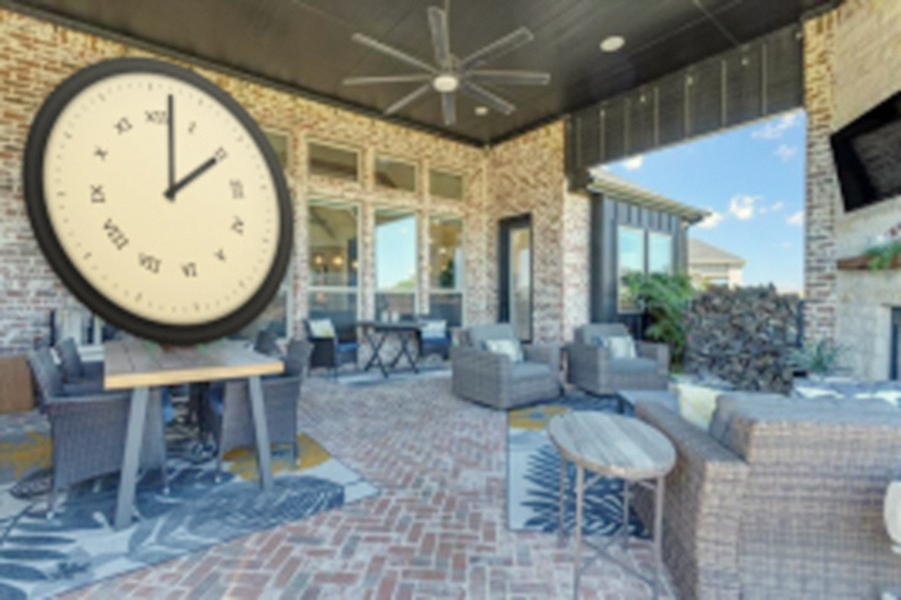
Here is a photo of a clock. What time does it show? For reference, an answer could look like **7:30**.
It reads **2:02**
